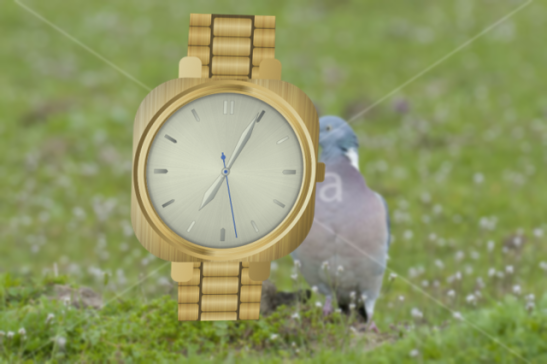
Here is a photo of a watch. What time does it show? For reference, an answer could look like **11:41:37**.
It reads **7:04:28**
